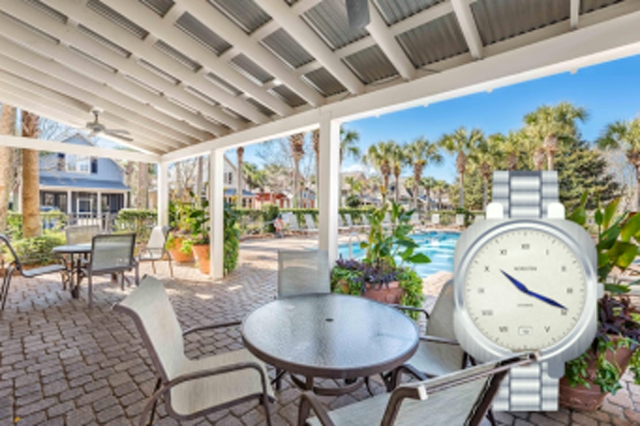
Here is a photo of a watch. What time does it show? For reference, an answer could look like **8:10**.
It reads **10:19**
